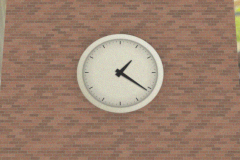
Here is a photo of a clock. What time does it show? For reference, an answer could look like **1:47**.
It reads **1:21**
